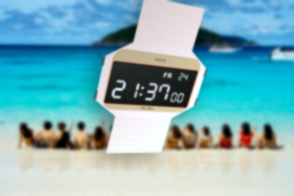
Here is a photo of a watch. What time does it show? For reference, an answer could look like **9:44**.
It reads **21:37**
